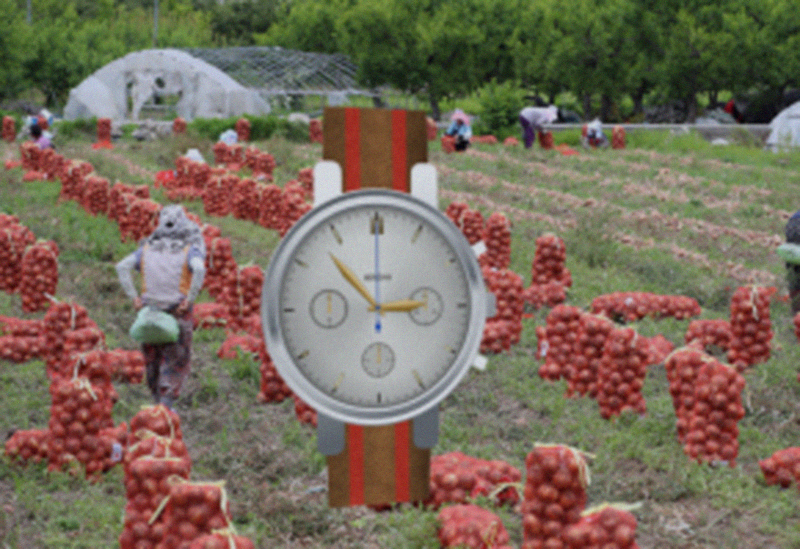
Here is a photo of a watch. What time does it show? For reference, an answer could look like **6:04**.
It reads **2:53**
